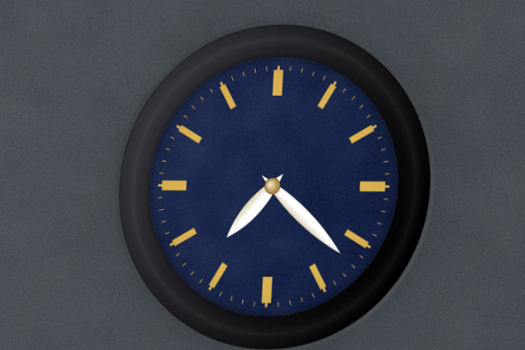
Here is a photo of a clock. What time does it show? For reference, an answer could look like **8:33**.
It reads **7:22**
